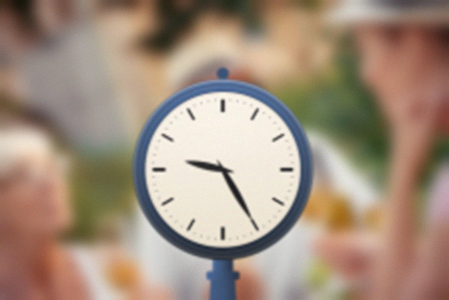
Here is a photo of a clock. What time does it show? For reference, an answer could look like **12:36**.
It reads **9:25**
